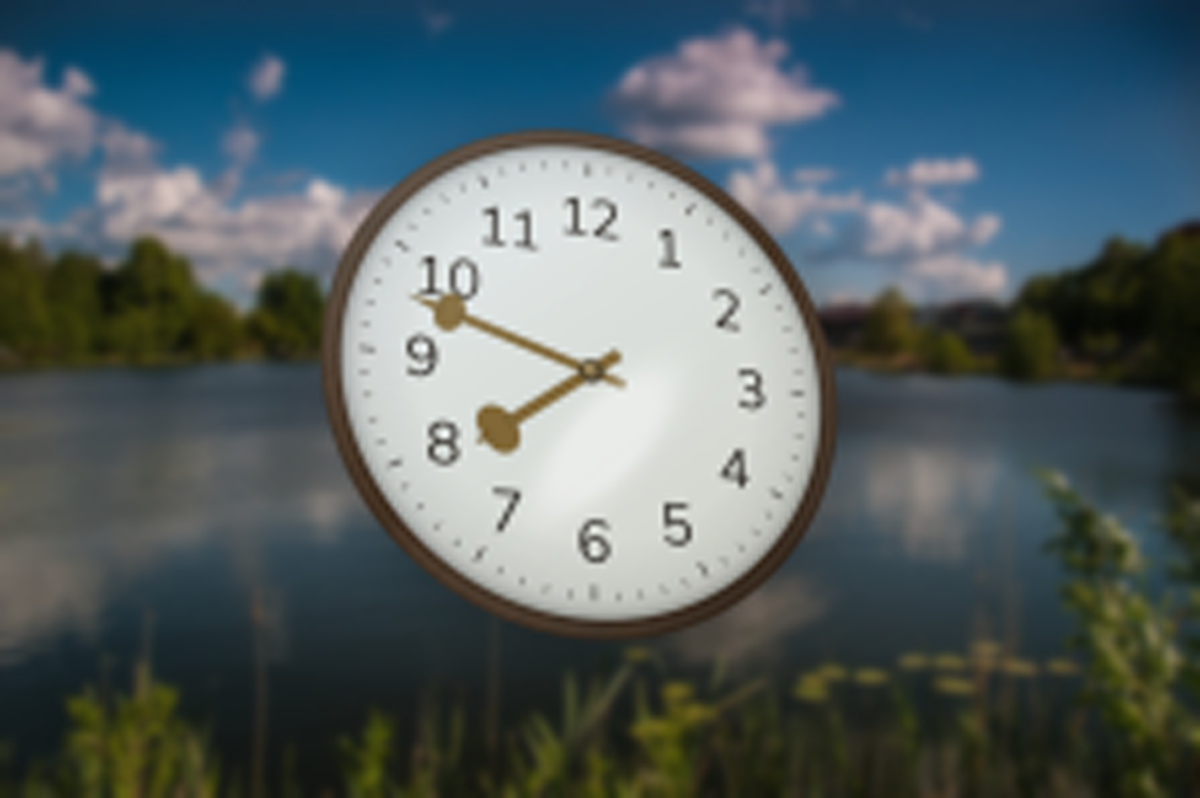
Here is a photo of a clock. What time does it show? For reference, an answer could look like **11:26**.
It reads **7:48**
